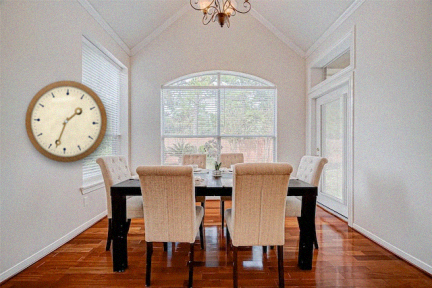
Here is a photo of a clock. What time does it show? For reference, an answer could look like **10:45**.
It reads **1:33**
